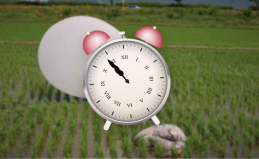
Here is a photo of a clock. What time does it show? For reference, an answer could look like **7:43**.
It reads **10:54**
